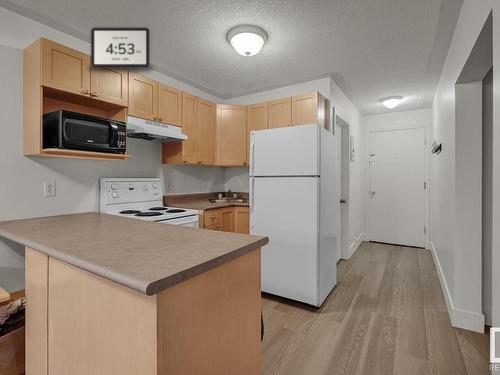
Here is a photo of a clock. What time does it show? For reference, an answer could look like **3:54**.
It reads **4:53**
